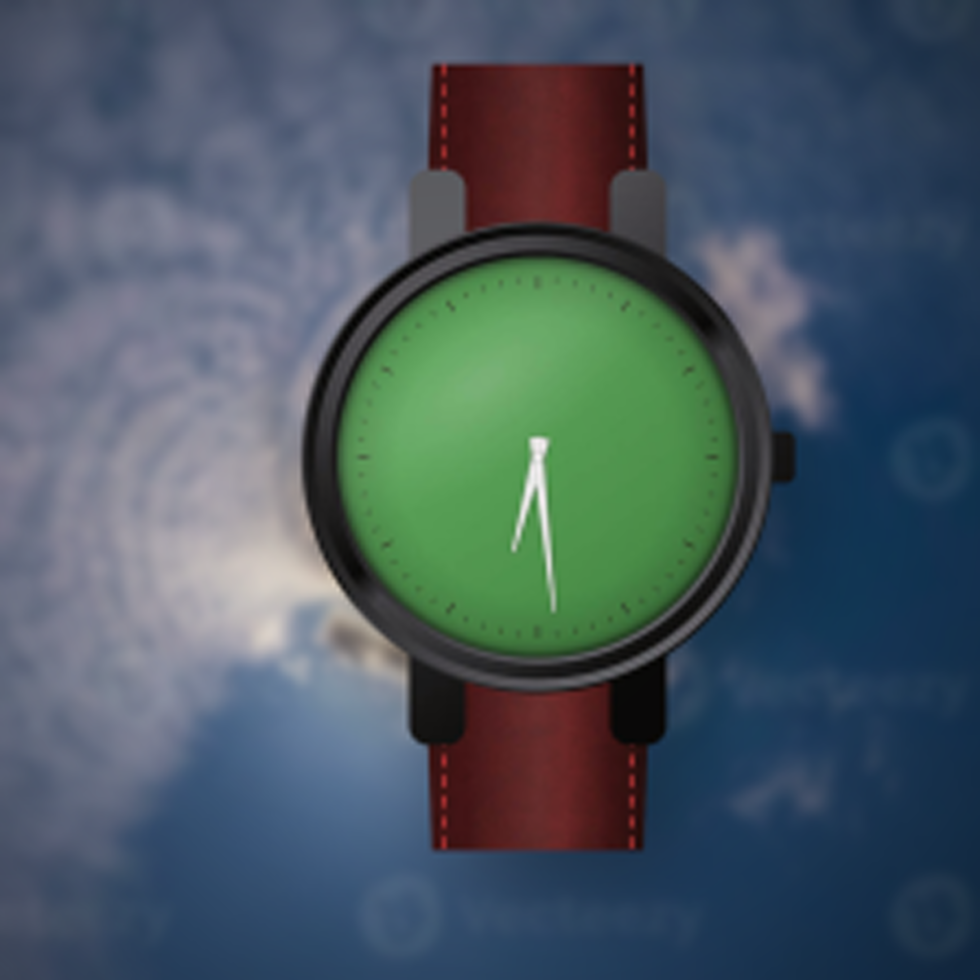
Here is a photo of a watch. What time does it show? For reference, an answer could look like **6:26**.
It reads **6:29**
